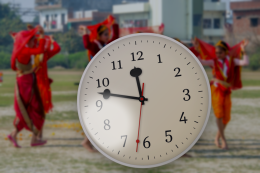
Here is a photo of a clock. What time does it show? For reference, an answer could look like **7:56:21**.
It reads **11:47:32**
